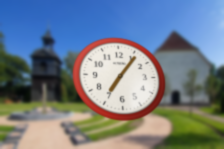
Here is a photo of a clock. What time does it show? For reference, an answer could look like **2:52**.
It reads **7:06**
